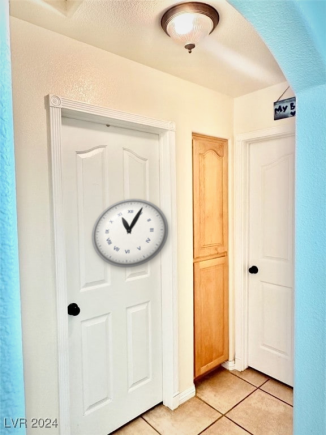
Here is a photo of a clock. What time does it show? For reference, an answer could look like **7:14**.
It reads **11:04**
